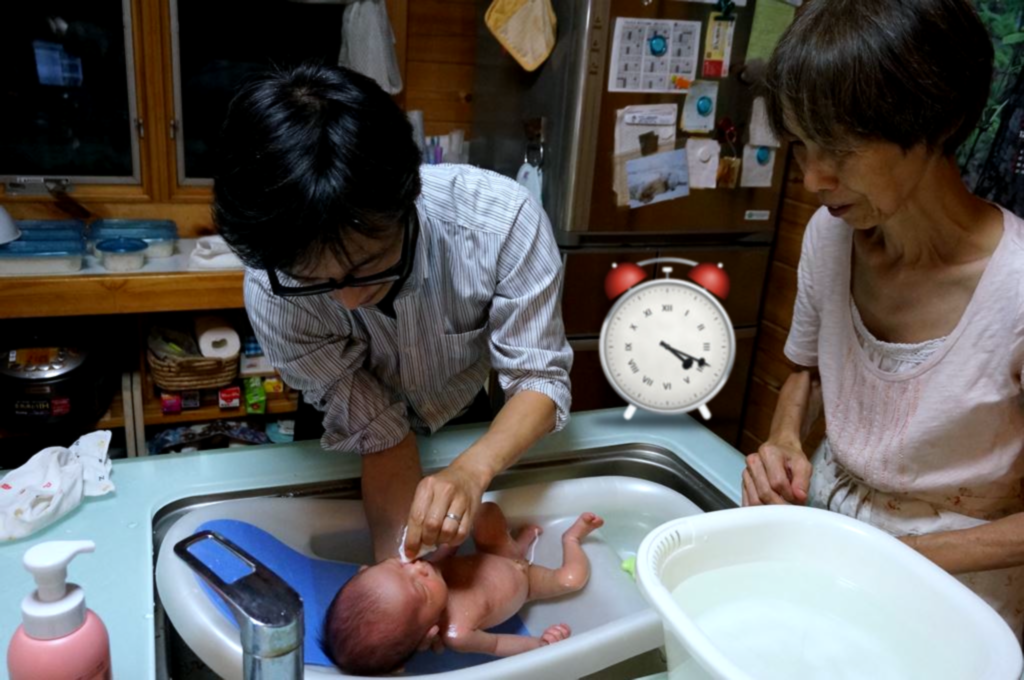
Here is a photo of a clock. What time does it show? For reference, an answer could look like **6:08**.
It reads **4:19**
